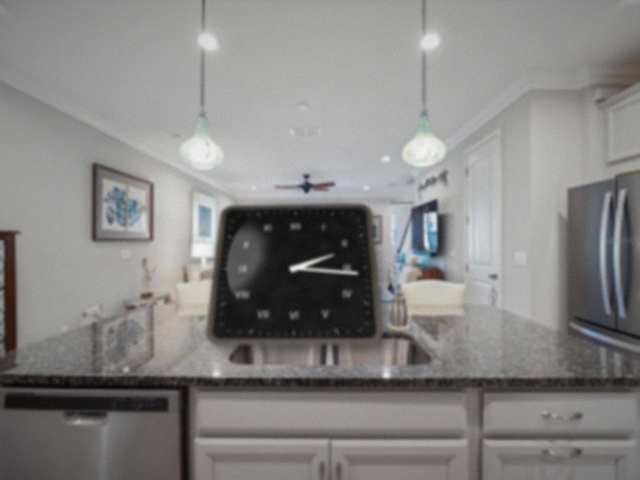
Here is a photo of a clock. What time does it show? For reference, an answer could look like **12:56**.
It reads **2:16**
